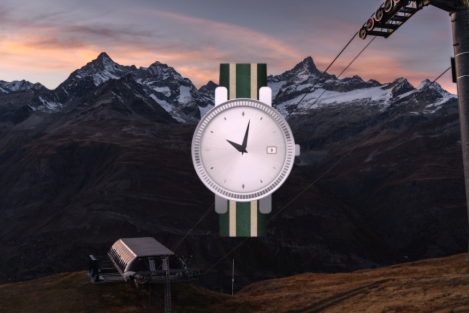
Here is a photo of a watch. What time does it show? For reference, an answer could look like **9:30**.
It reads **10:02**
